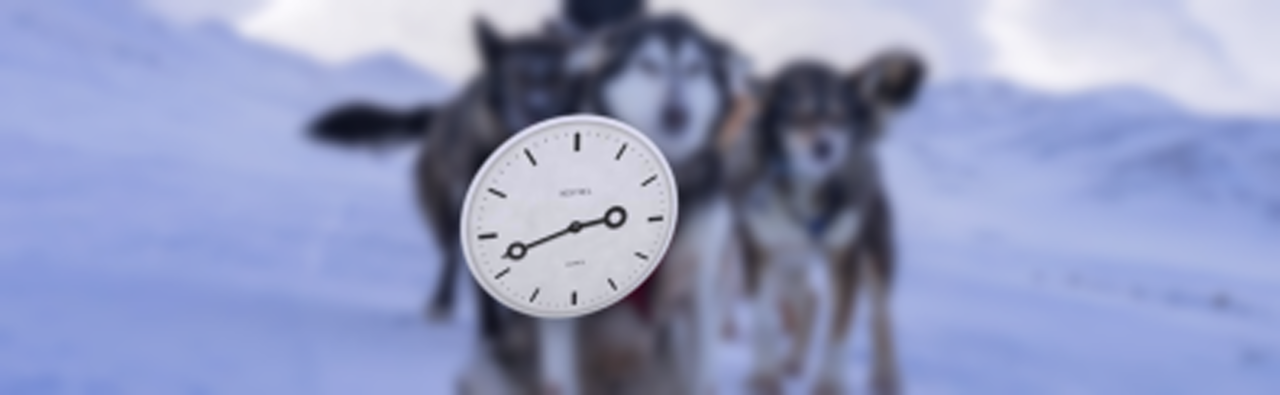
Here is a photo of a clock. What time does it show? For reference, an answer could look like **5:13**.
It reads **2:42**
